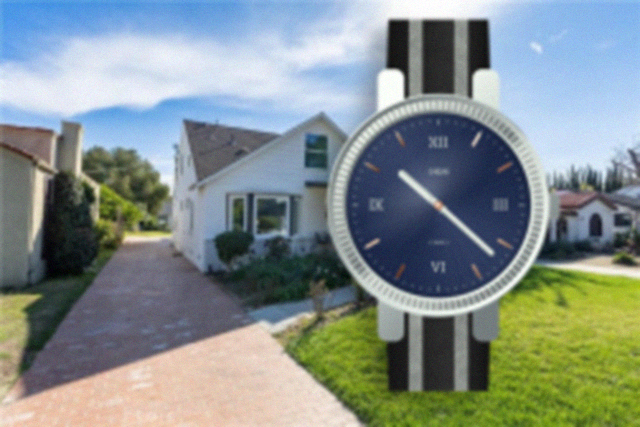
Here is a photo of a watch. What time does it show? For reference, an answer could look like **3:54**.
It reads **10:22**
